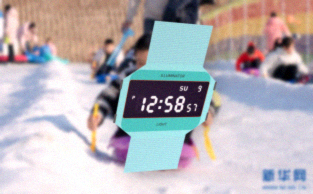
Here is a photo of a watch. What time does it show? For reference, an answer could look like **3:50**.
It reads **12:58**
